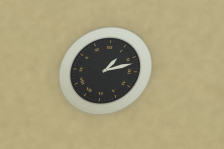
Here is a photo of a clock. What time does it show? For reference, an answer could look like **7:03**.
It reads **1:12**
